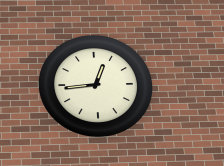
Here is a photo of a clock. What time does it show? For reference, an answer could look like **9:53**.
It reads **12:44**
